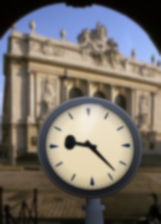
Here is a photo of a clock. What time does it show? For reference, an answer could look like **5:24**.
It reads **9:23**
